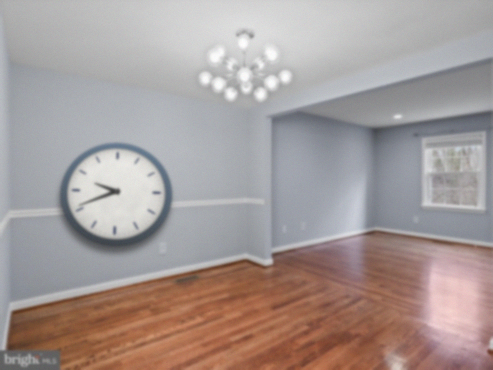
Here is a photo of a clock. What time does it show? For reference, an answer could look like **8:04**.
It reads **9:41**
